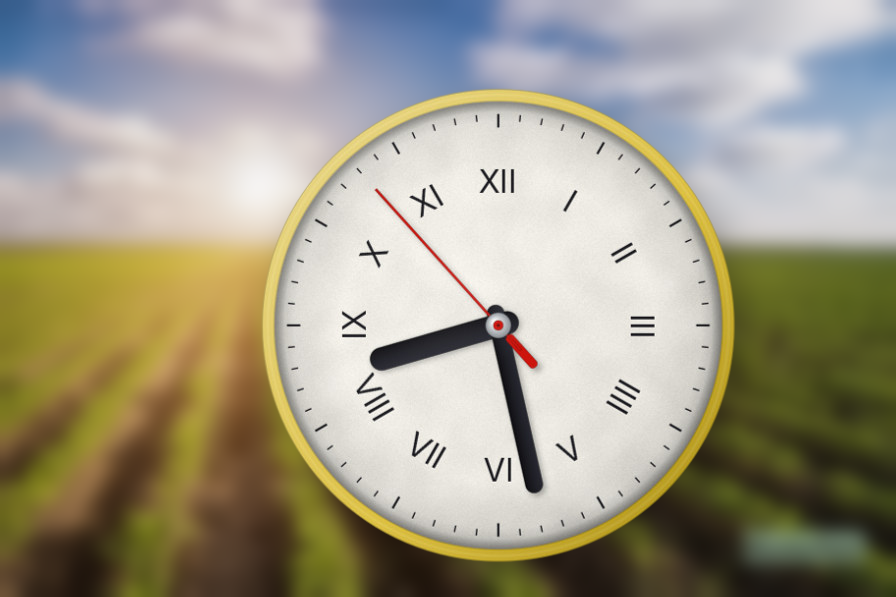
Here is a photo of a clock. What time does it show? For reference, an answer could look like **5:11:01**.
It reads **8:27:53**
